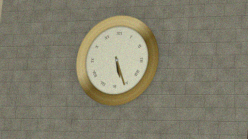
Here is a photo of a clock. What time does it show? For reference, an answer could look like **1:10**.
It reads **5:26**
